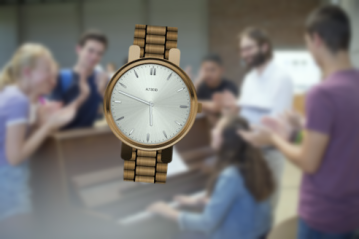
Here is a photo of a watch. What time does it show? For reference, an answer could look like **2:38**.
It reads **5:48**
